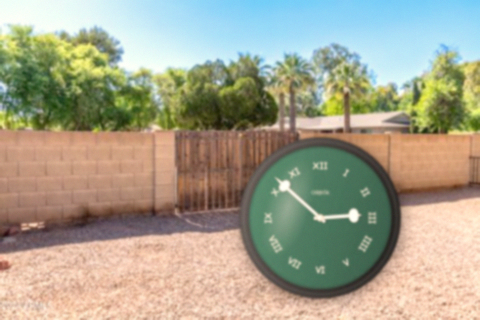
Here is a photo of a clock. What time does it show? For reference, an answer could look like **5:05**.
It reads **2:52**
